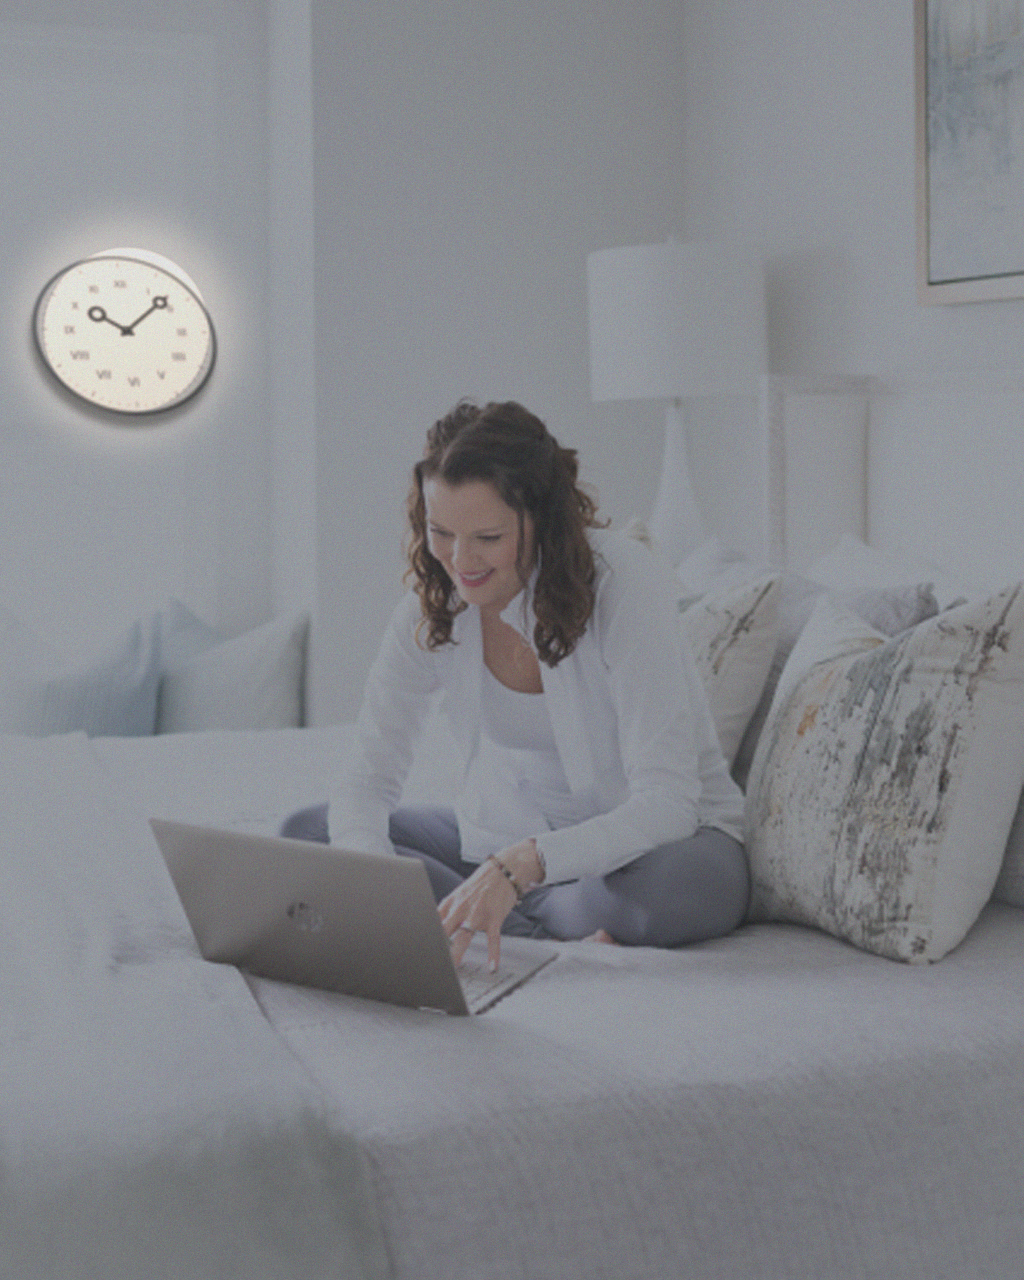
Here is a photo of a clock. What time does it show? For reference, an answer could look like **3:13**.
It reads **10:08**
